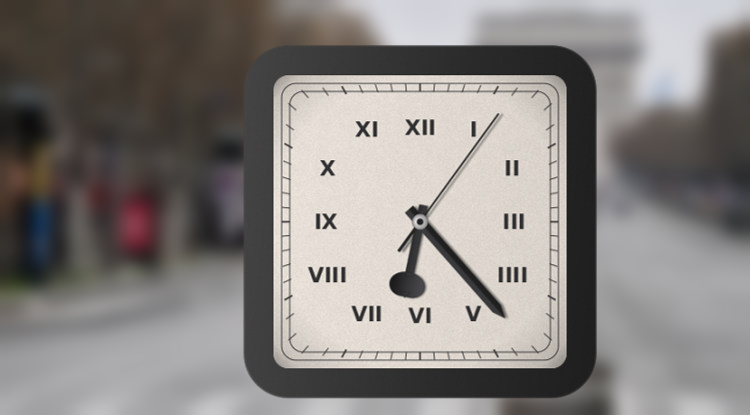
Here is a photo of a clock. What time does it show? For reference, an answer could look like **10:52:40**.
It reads **6:23:06**
